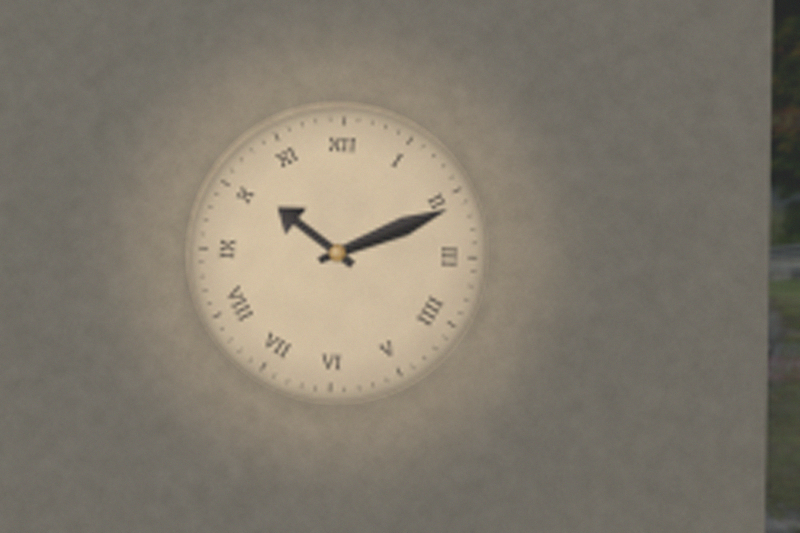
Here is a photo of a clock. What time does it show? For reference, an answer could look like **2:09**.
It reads **10:11**
